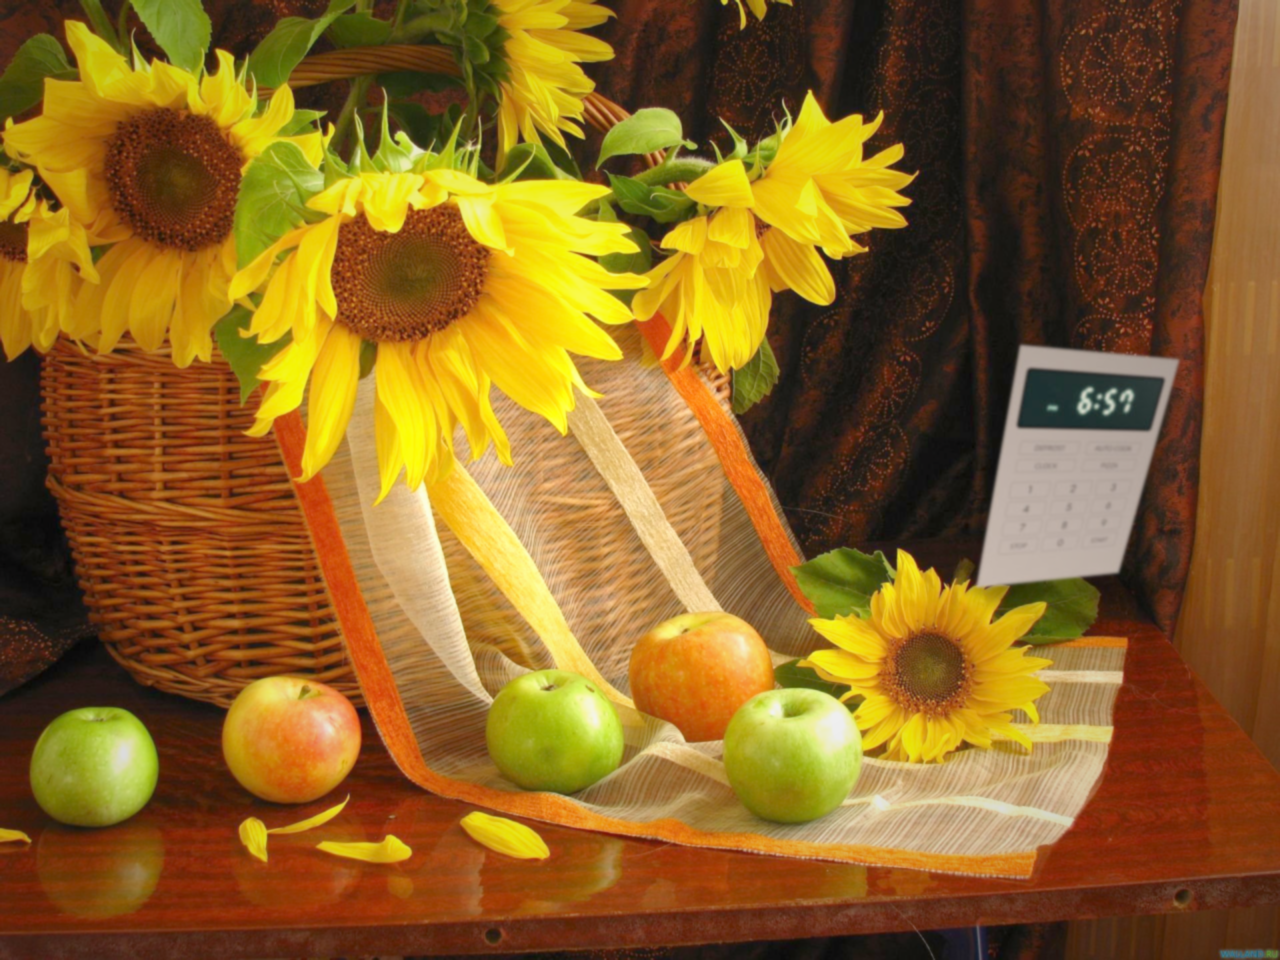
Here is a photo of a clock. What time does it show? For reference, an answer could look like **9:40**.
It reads **6:57**
